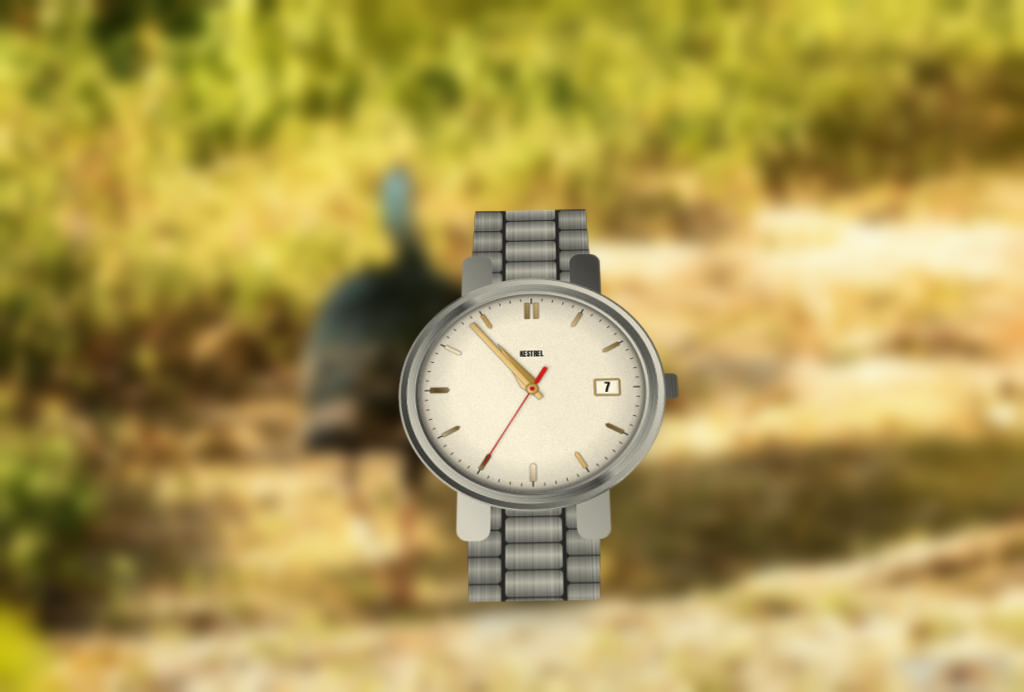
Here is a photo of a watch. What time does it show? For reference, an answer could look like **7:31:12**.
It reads **10:53:35**
